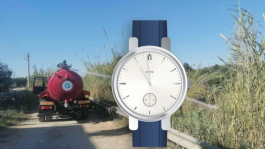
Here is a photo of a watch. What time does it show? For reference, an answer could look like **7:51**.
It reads **10:59**
